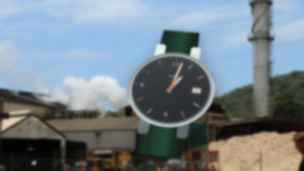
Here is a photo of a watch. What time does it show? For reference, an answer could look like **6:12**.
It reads **1:02**
